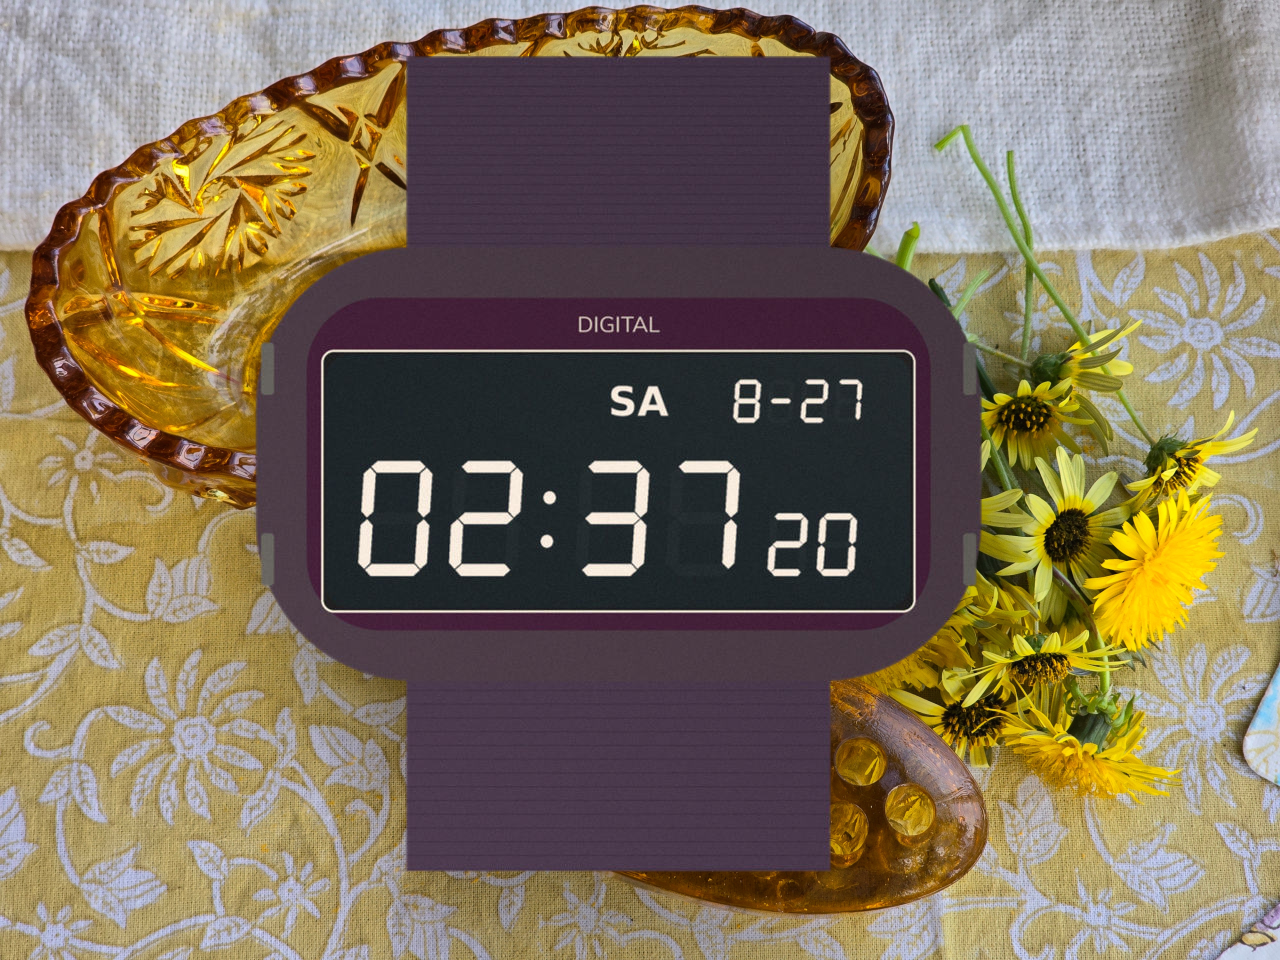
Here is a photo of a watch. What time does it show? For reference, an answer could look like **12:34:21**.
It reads **2:37:20**
